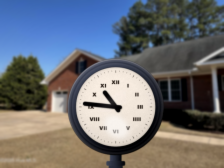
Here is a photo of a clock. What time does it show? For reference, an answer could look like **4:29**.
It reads **10:46**
